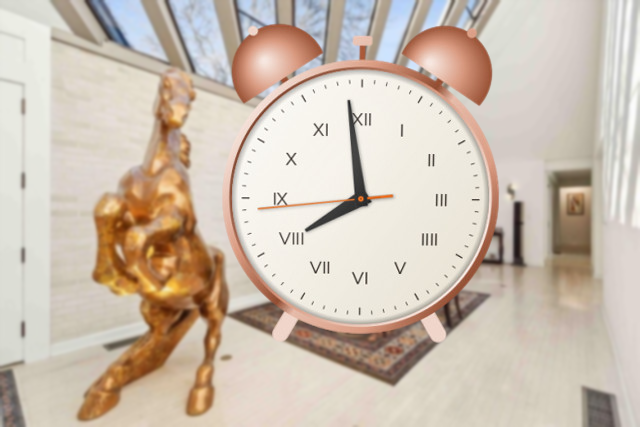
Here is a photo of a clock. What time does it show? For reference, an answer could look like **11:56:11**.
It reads **7:58:44**
